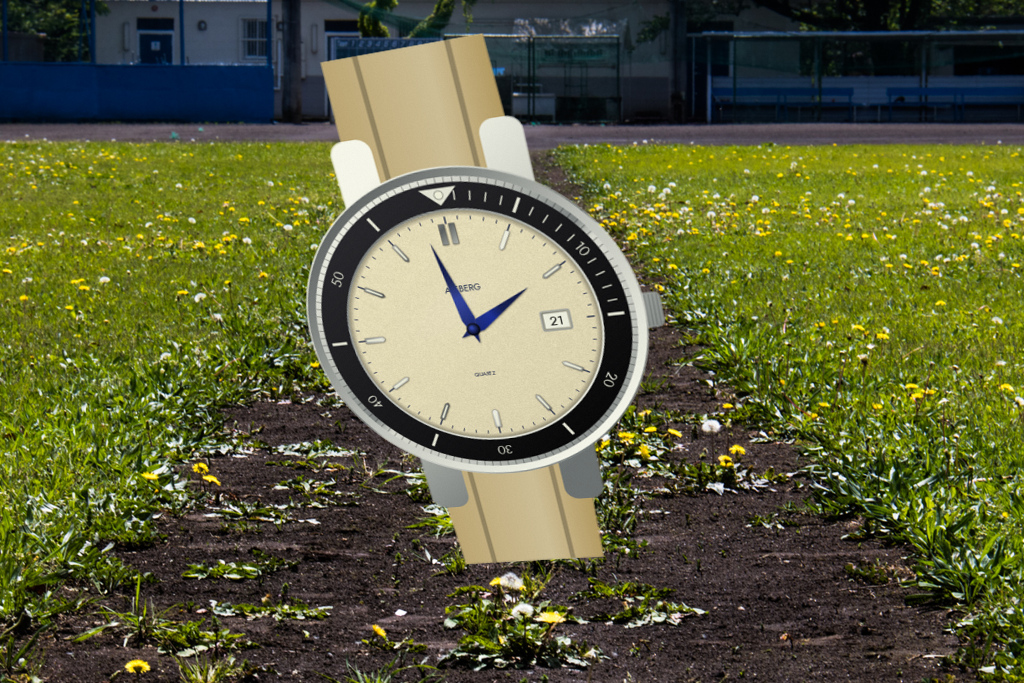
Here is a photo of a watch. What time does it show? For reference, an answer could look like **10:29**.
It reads **1:58**
